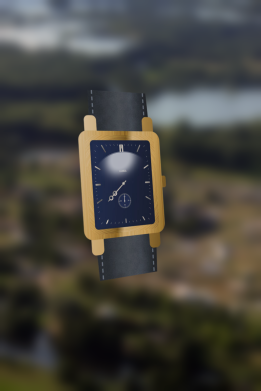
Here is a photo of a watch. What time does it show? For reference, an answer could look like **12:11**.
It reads **7:38**
